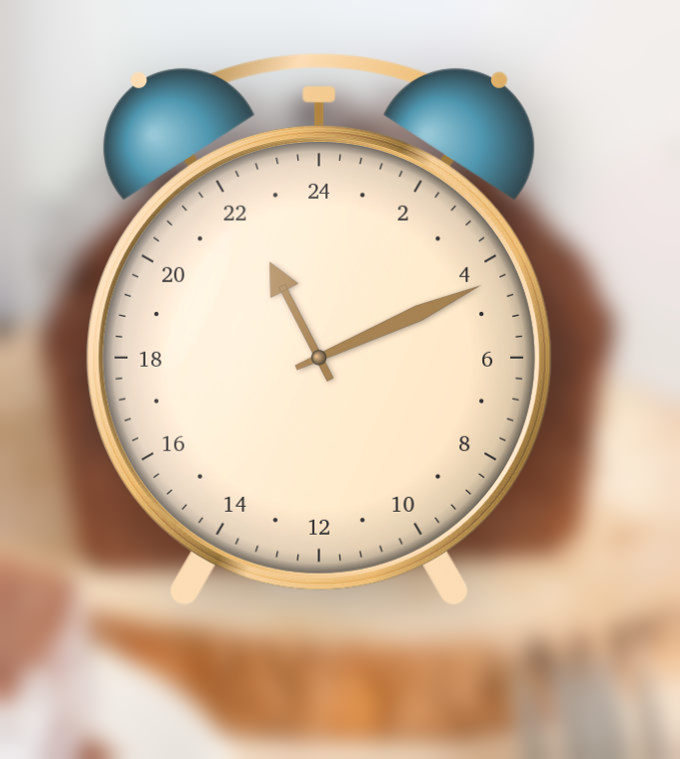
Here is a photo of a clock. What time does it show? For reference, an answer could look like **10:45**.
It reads **22:11**
